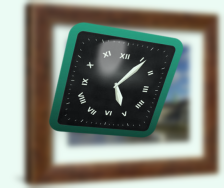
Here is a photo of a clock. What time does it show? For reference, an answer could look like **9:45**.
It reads **5:06**
